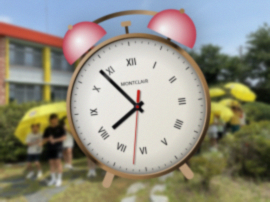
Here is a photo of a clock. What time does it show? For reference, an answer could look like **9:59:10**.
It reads **7:53:32**
